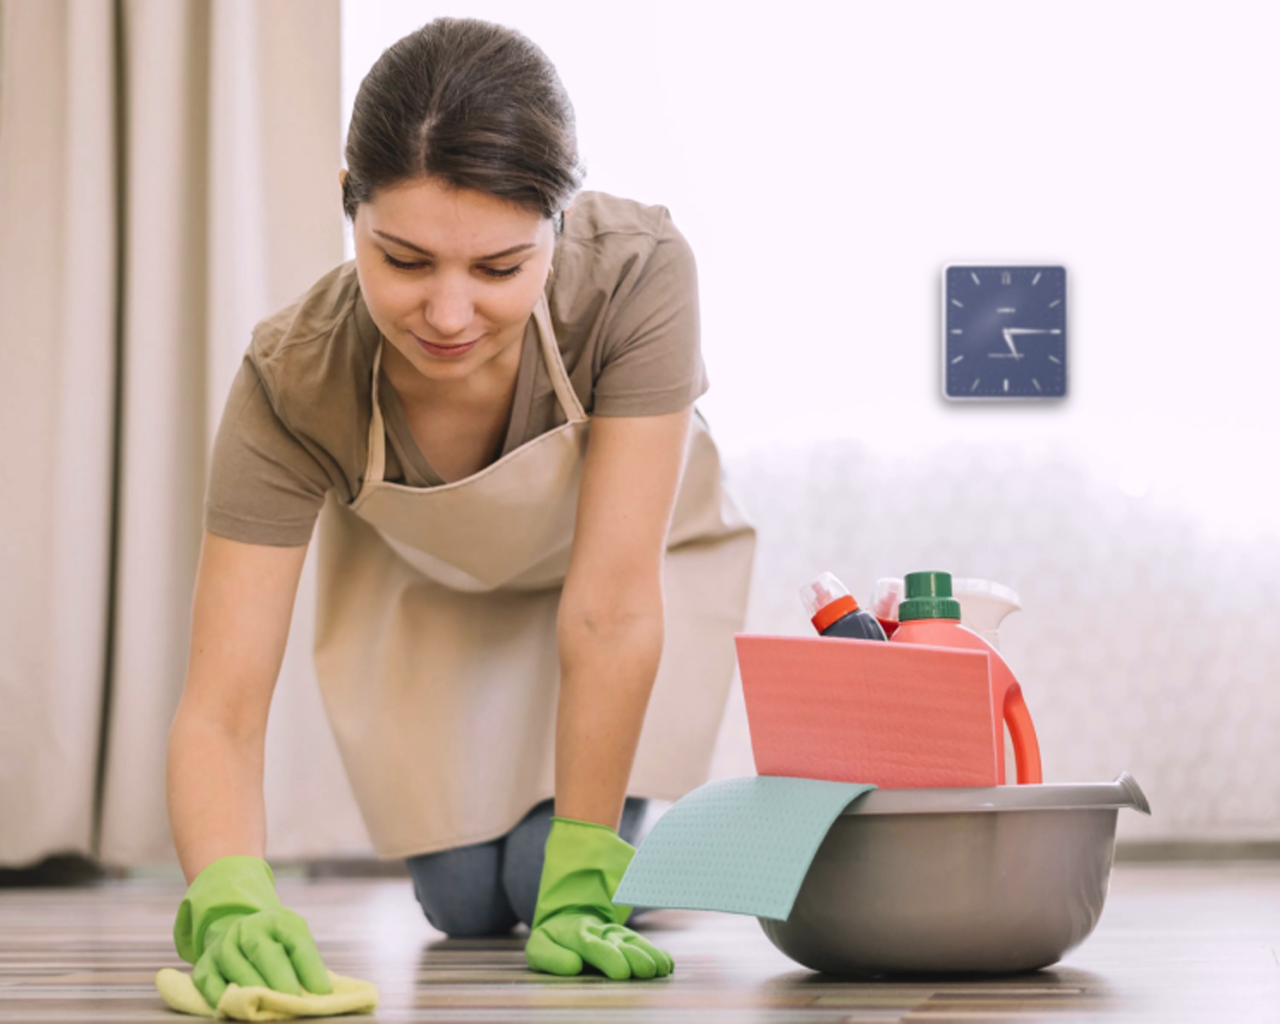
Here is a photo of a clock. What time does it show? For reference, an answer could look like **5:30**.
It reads **5:15**
